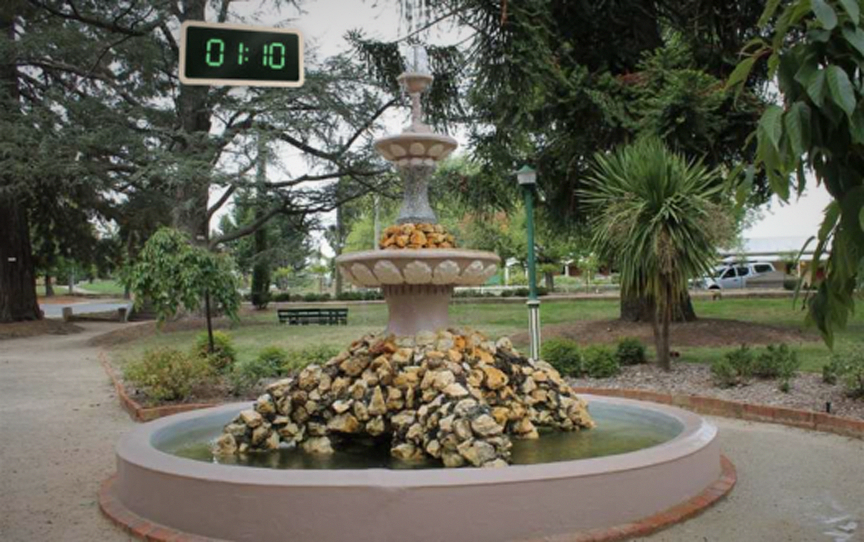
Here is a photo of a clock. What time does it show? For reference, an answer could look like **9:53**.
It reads **1:10**
